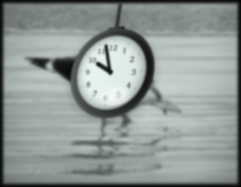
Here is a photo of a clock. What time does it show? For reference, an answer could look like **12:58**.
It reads **9:57**
